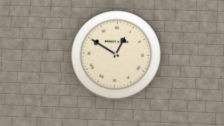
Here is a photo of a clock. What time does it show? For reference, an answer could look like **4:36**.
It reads **12:50**
